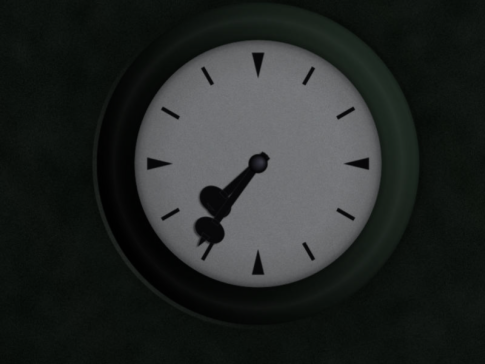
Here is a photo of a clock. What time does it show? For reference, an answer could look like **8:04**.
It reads **7:36**
